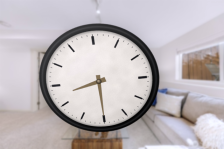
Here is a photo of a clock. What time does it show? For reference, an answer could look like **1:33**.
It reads **8:30**
